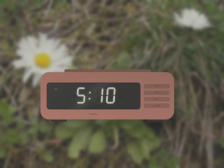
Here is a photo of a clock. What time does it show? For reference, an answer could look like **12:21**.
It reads **5:10**
